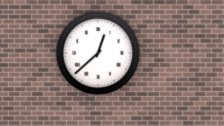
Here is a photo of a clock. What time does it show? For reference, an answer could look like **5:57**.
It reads **12:38**
